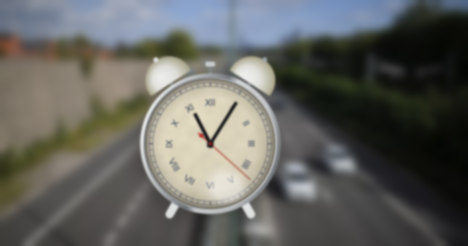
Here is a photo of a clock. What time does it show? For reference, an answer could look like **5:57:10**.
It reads **11:05:22**
